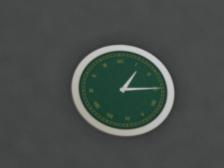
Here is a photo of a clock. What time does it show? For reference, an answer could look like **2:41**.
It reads **1:15**
